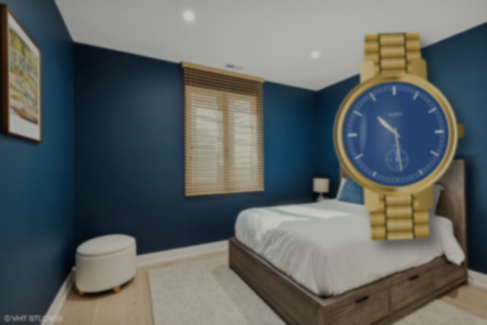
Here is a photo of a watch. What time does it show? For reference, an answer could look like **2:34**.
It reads **10:29**
